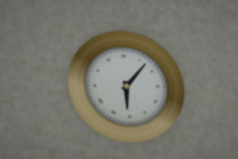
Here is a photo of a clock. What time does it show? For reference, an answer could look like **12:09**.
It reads **6:07**
